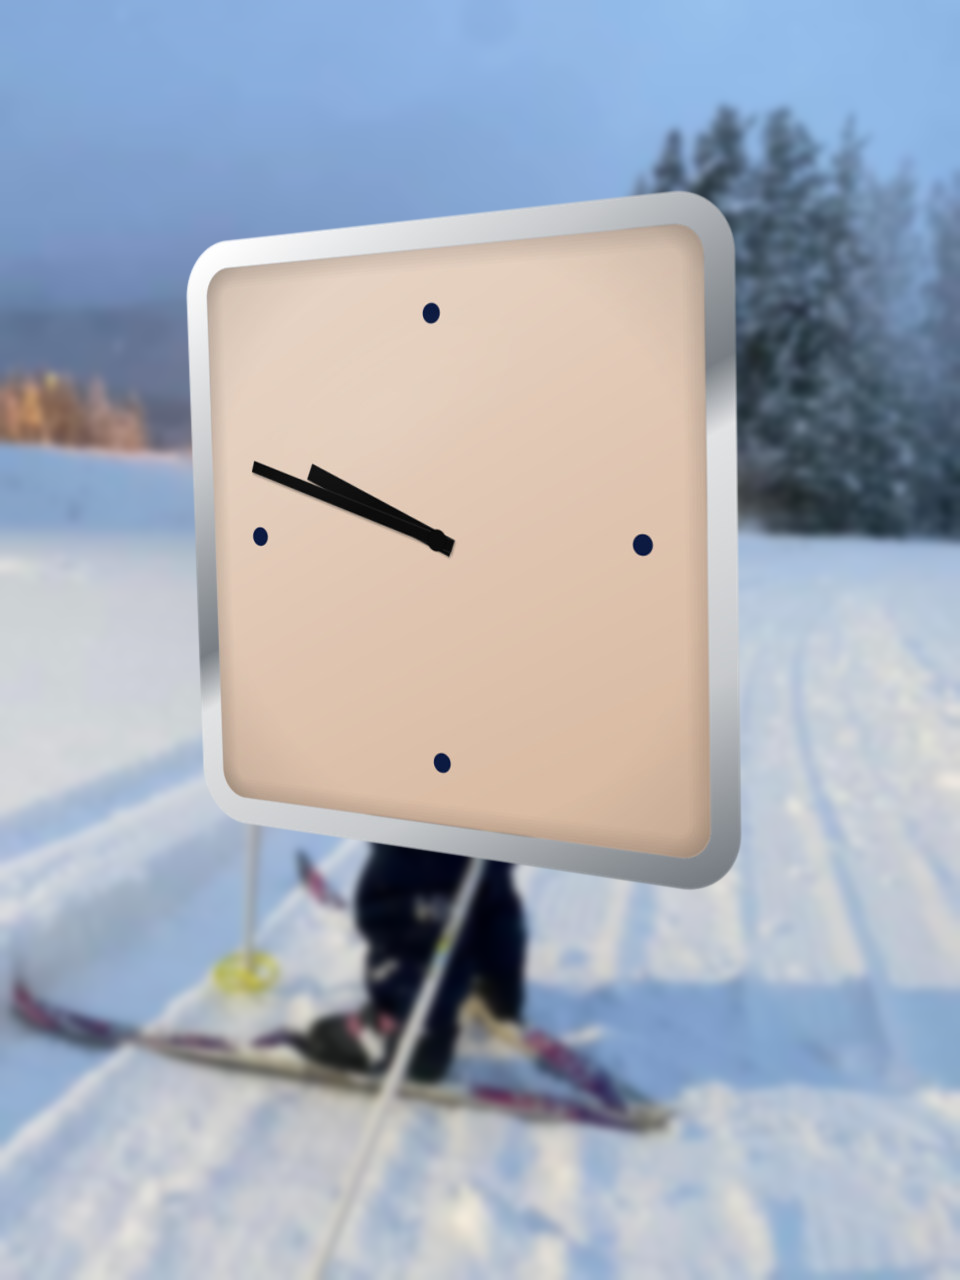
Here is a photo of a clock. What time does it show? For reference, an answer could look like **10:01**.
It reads **9:48**
